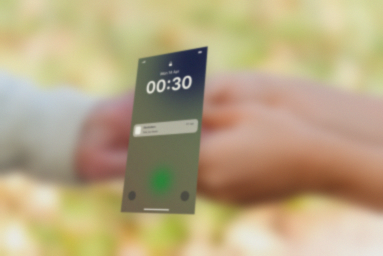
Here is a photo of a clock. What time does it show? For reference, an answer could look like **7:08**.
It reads **0:30**
